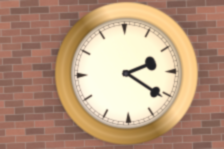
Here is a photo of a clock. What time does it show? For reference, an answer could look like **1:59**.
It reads **2:21**
